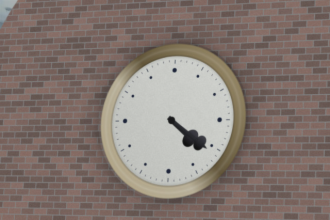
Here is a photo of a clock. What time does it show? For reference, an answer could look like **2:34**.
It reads **4:21**
